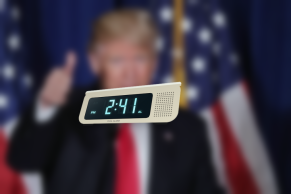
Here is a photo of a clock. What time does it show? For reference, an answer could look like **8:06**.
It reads **2:41**
